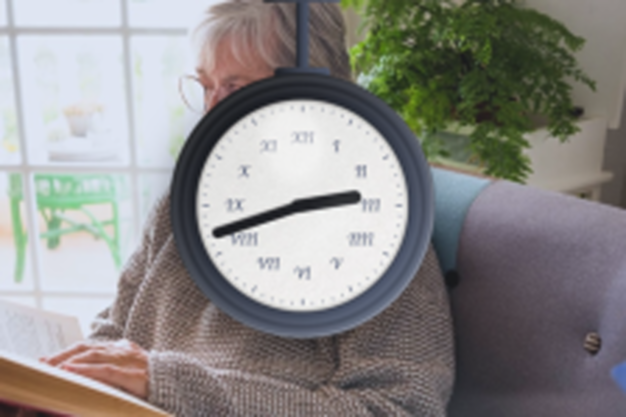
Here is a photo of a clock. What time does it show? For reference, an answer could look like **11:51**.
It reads **2:42**
